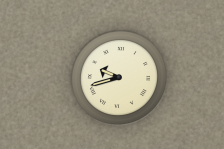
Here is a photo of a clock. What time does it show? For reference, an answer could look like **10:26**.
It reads **9:42**
